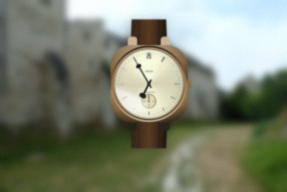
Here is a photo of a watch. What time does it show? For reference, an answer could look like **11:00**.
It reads **6:55**
